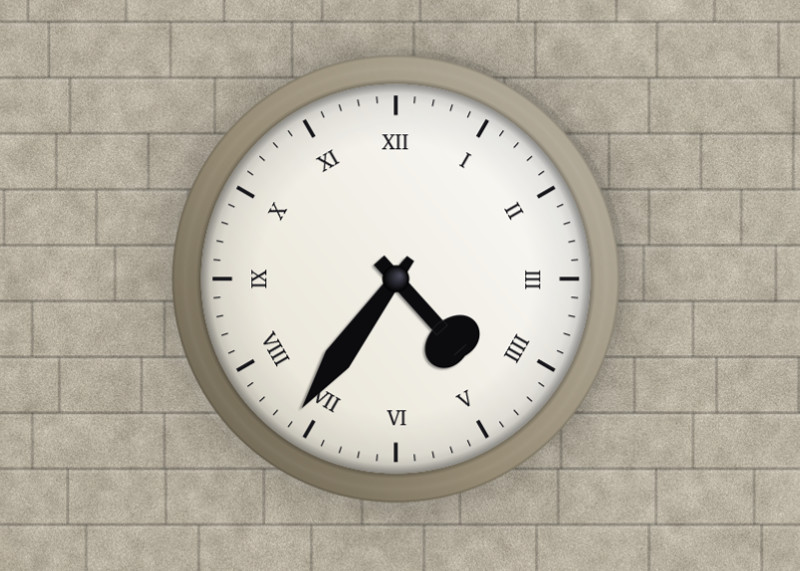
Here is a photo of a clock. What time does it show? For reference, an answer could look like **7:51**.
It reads **4:36**
